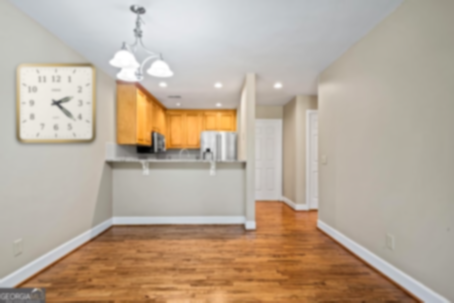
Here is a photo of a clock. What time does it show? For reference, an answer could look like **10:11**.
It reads **2:22**
